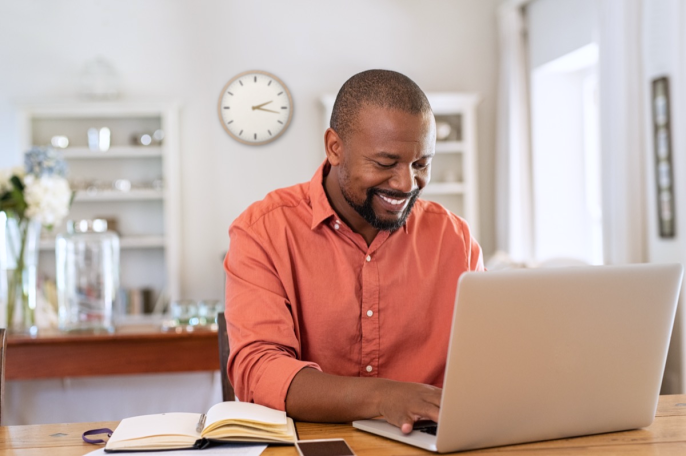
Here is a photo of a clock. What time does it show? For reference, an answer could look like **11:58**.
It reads **2:17**
